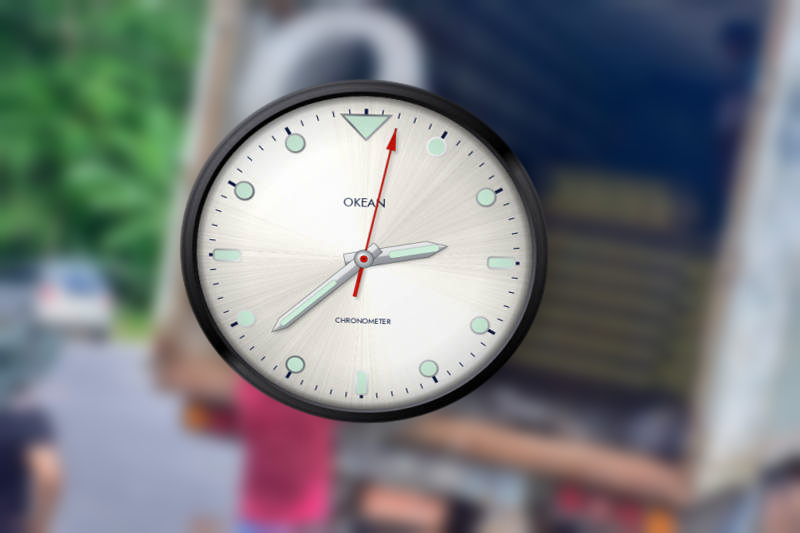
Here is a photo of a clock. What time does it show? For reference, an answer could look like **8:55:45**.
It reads **2:38:02**
